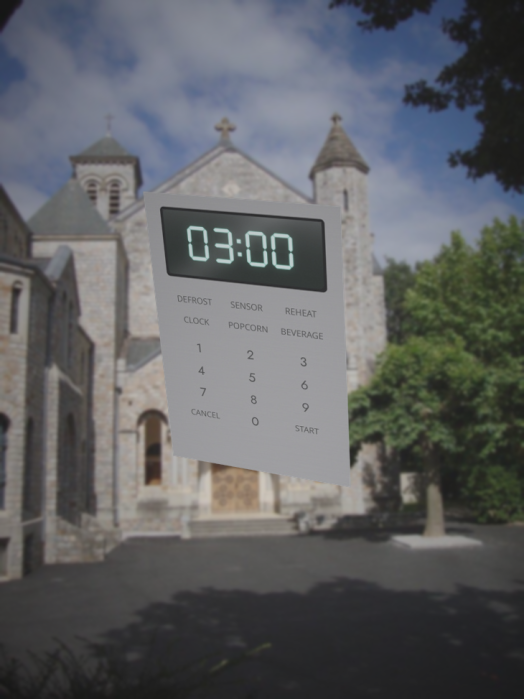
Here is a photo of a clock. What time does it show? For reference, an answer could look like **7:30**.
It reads **3:00**
